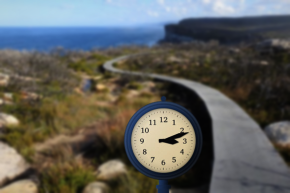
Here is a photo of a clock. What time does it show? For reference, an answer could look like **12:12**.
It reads **3:12**
